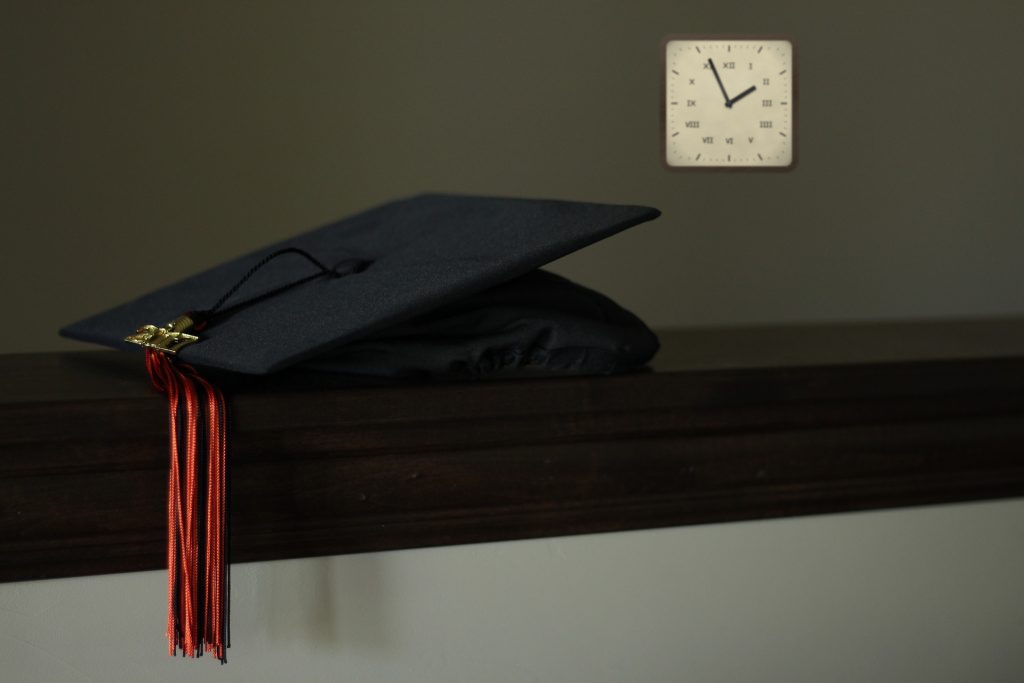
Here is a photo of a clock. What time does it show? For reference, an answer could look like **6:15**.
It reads **1:56**
